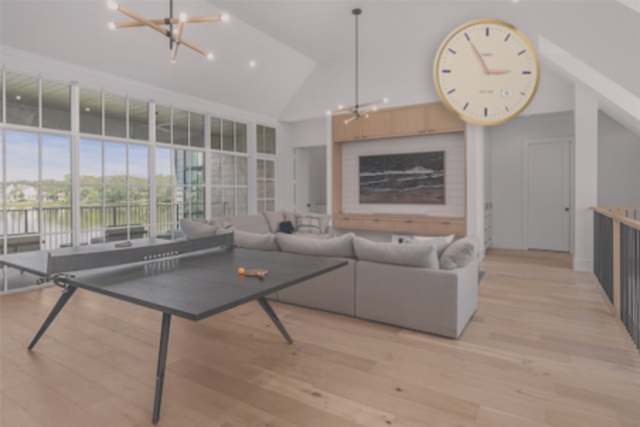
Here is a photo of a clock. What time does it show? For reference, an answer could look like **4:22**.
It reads **2:55**
